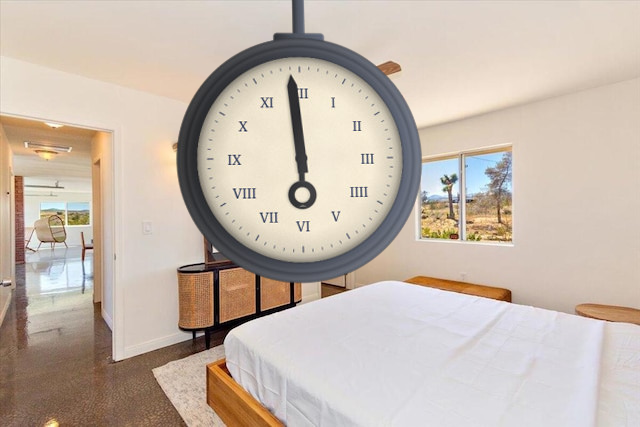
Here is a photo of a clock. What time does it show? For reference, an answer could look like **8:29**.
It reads **5:59**
